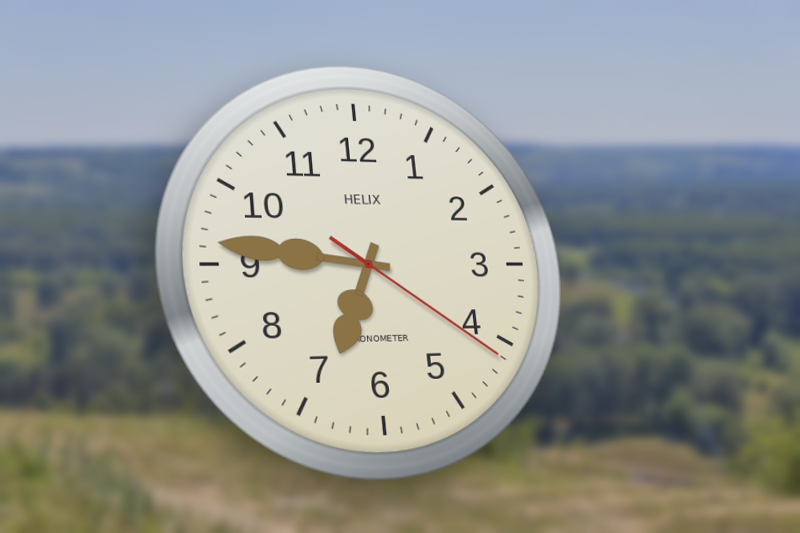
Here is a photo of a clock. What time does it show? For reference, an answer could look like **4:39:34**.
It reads **6:46:21**
